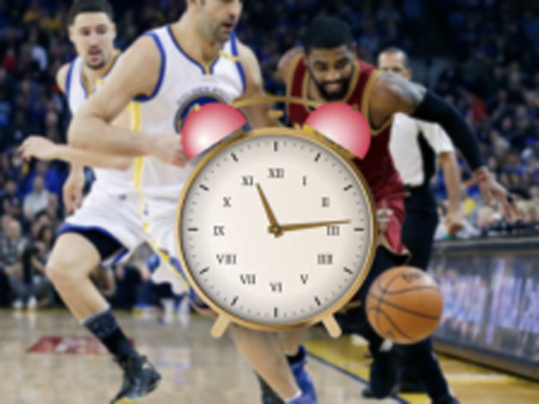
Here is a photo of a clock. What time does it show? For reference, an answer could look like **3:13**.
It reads **11:14**
